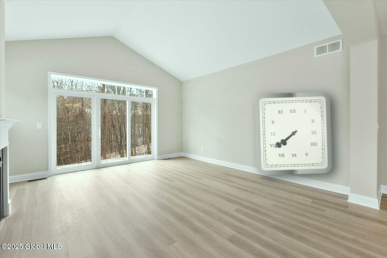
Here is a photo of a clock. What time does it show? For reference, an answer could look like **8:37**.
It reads **7:39**
